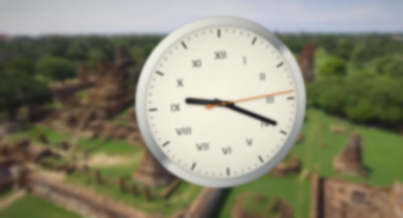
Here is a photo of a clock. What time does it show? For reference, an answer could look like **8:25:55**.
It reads **9:19:14**
